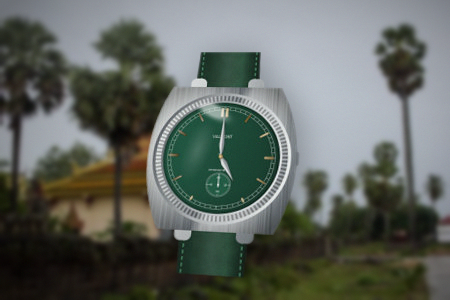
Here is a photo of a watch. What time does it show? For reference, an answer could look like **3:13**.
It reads **5:00**
